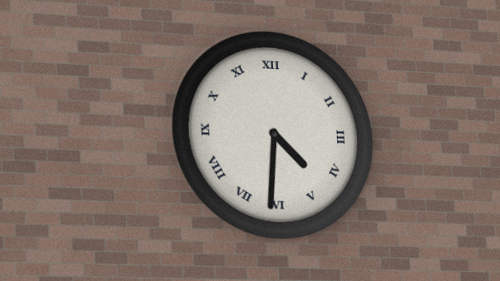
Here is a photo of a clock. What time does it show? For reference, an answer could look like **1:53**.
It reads **4:31**
